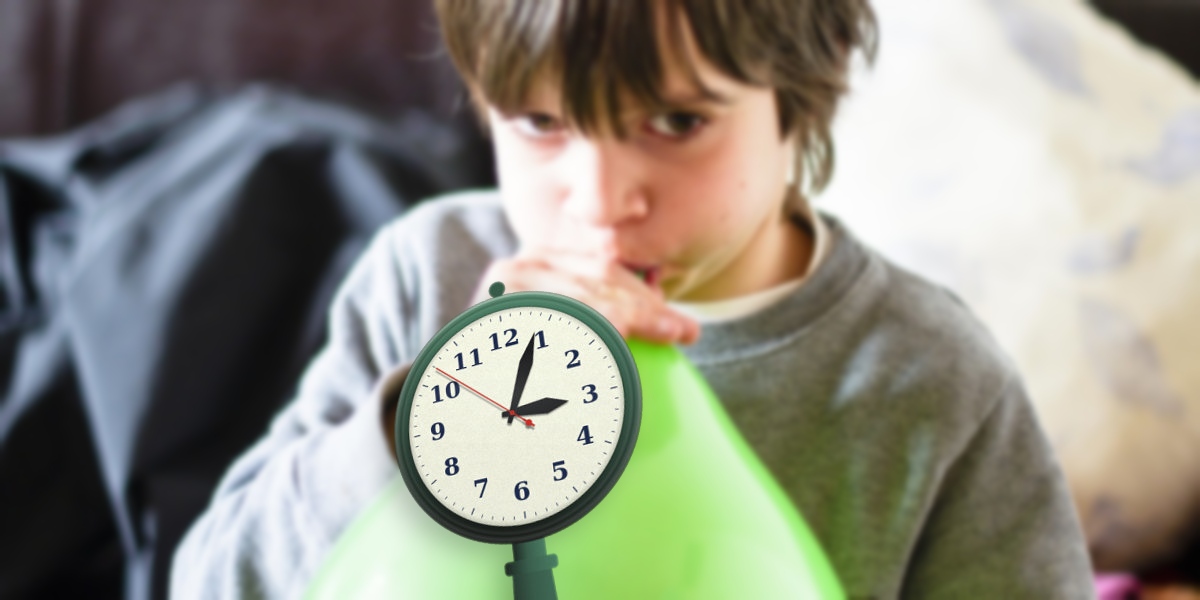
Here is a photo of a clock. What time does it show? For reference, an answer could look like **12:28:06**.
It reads **3:03:52**
